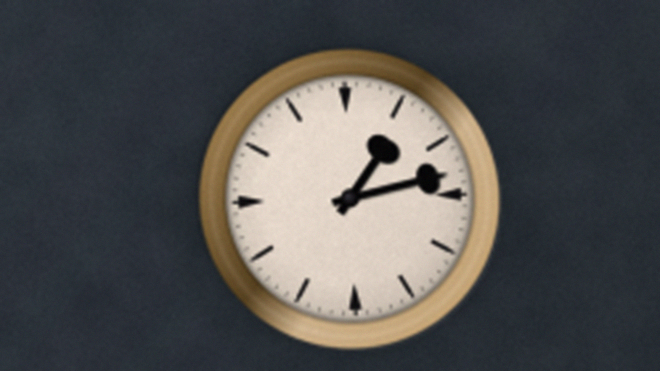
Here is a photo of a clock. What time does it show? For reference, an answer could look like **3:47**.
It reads **1:13**
